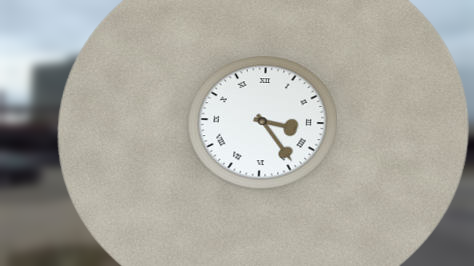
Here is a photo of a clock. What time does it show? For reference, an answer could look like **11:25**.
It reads **3:24**
